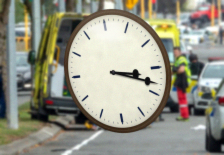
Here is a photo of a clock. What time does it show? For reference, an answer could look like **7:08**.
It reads **3:18**
